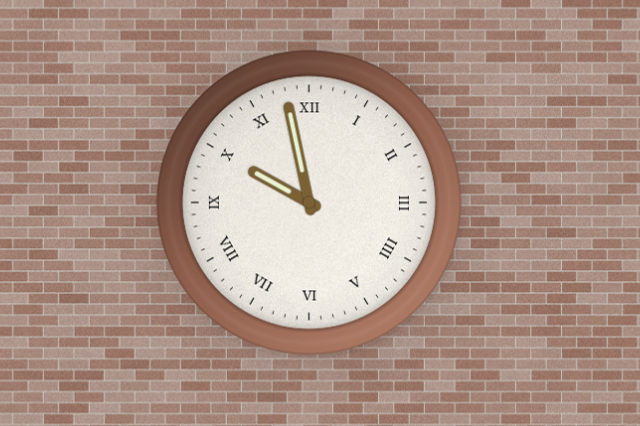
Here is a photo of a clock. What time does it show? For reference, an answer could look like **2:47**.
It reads **9:58**
